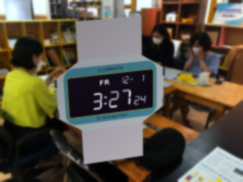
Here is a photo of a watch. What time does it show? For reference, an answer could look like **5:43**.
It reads **3:27**
